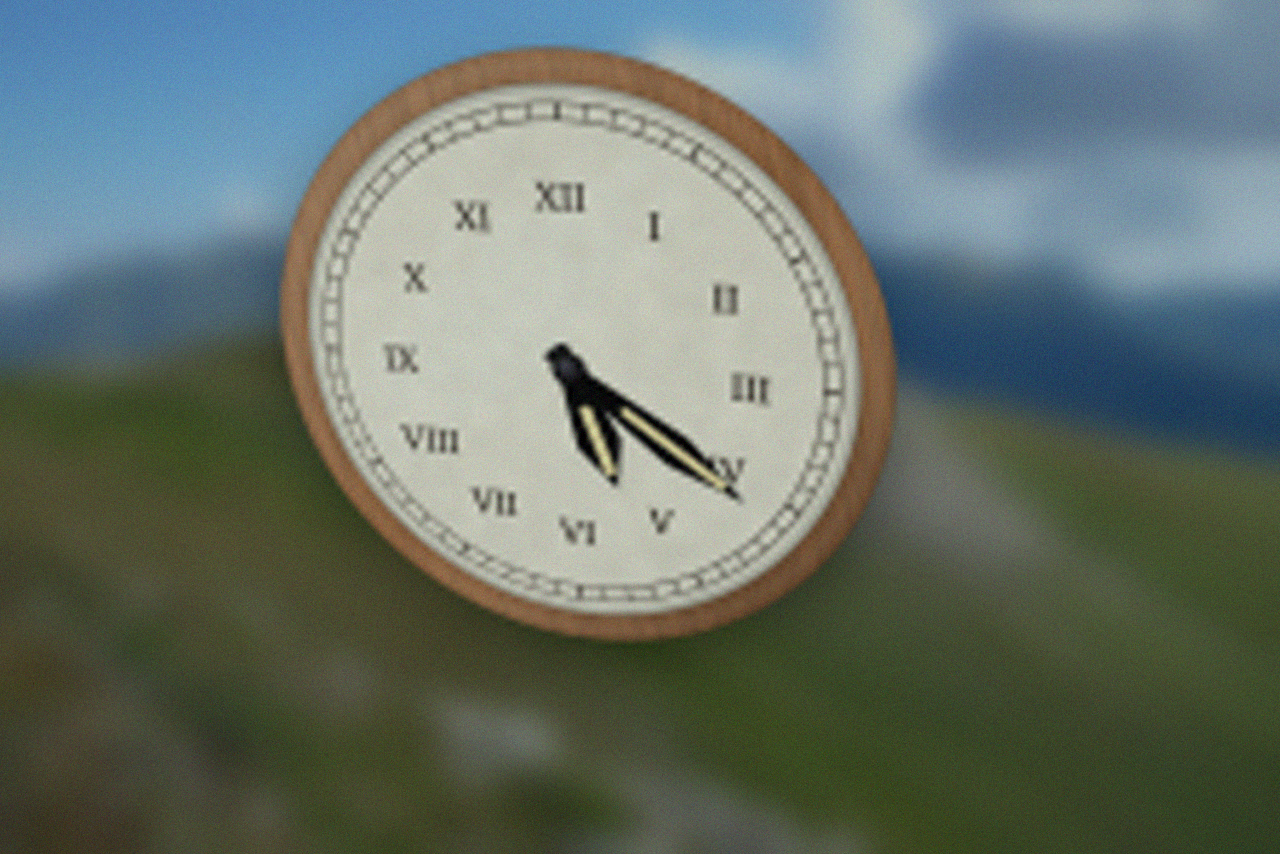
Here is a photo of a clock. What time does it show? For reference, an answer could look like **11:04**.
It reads **5:21**
